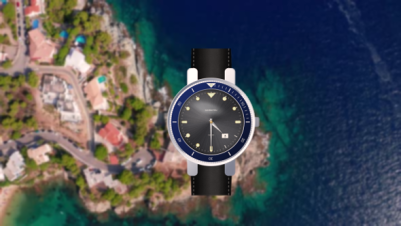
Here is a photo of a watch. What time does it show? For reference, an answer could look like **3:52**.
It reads **4:30**
